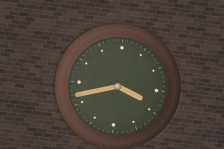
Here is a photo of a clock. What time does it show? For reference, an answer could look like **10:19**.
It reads **3:42**
